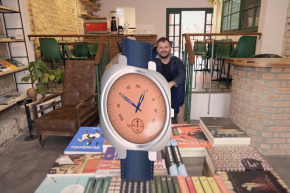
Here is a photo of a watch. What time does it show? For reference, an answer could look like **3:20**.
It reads **12:50**
